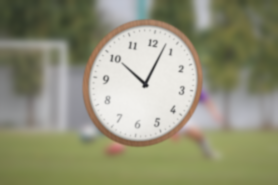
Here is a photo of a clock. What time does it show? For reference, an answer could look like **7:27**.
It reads **10:03**
